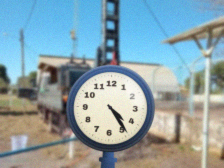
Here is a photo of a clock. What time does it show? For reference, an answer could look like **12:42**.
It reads **4:24**
